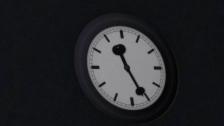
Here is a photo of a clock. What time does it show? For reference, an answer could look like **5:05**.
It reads **11:26**
